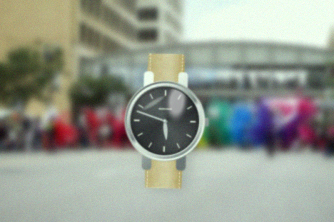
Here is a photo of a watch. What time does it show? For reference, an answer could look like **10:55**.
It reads **5:48**
